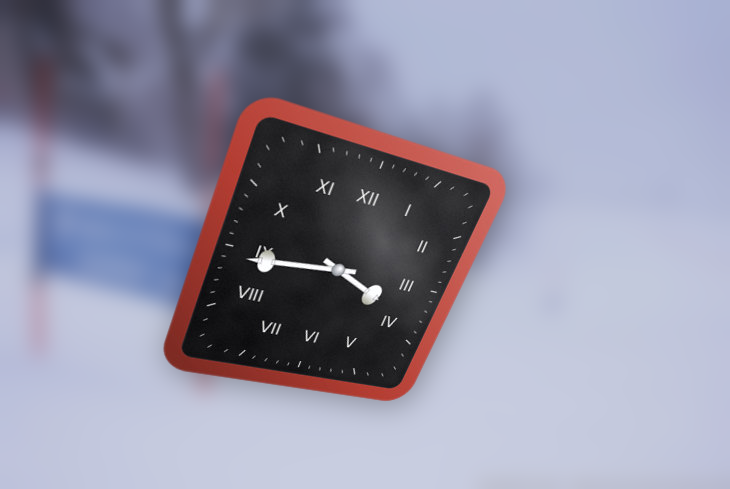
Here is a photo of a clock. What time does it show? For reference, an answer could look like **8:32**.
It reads **3:44**
